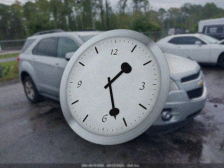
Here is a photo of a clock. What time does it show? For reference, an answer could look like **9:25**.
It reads **1:27**
